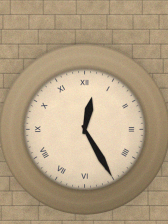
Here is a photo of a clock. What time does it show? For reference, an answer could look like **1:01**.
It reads **12:25**
